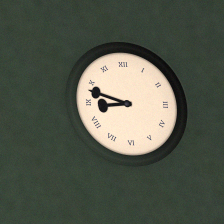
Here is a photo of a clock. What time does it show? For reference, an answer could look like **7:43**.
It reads **8:48**
